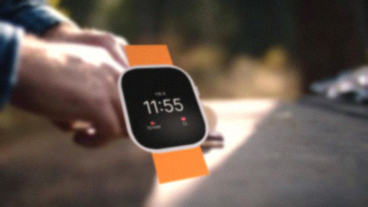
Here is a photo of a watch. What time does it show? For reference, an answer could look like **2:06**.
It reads **11:55**
